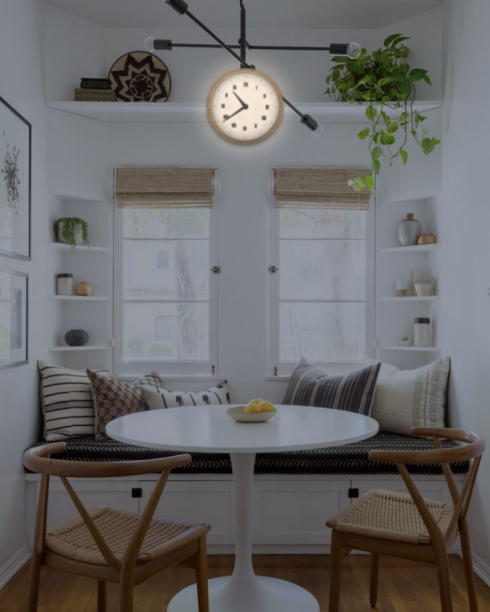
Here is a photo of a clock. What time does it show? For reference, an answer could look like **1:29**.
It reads **10:39**
